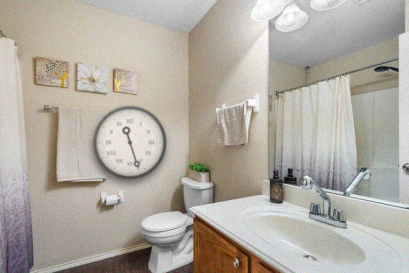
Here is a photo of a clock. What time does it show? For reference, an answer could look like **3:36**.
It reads **11:27**
